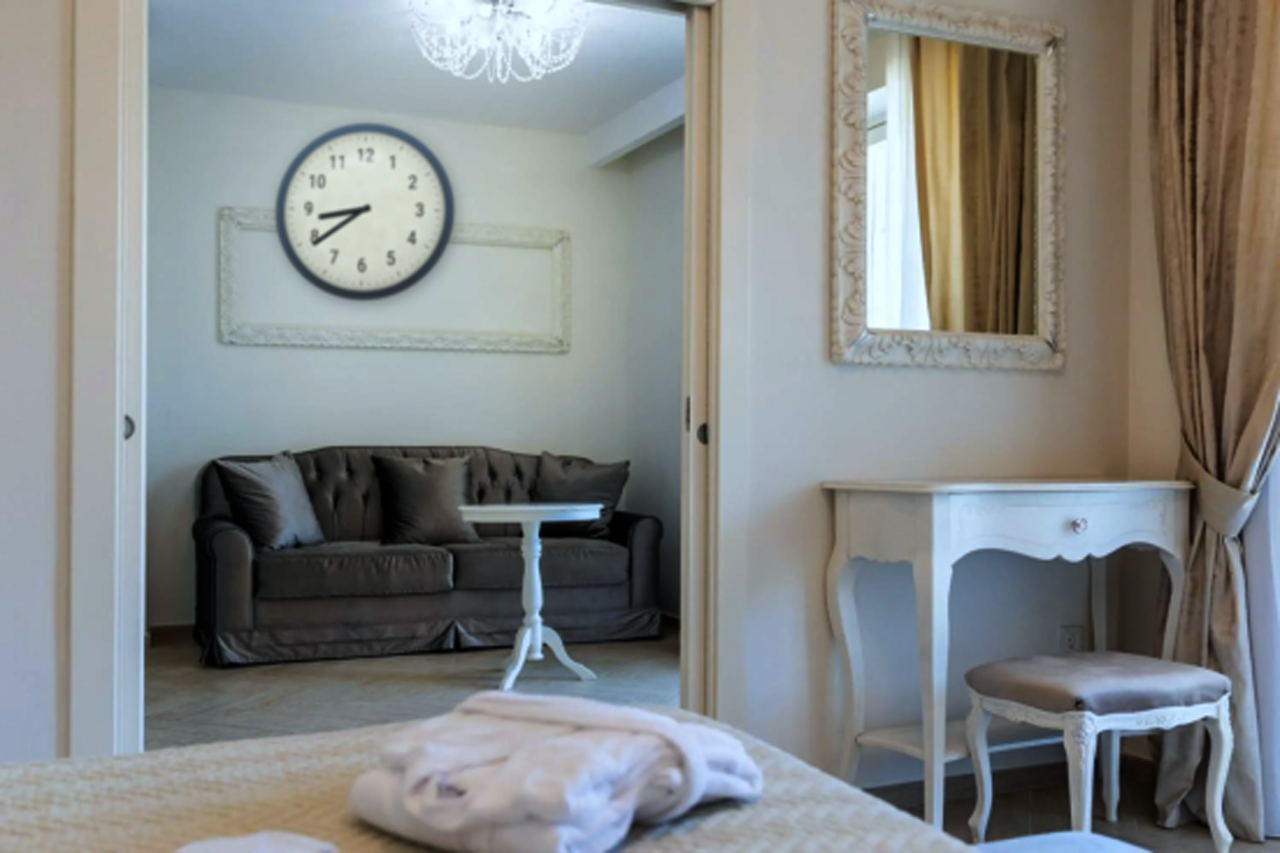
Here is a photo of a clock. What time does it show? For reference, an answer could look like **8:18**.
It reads **8:39**
